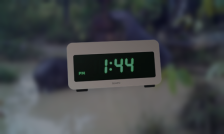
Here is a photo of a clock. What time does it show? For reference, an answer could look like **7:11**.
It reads **1:44**
